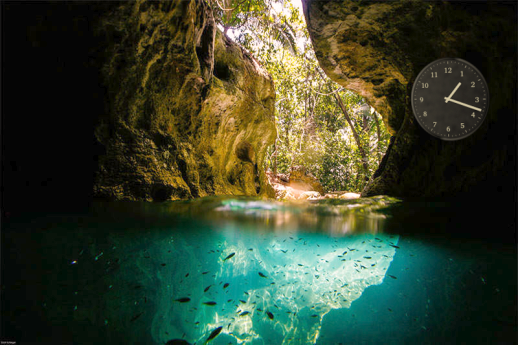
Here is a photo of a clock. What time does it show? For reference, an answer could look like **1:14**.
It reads **1:18**
